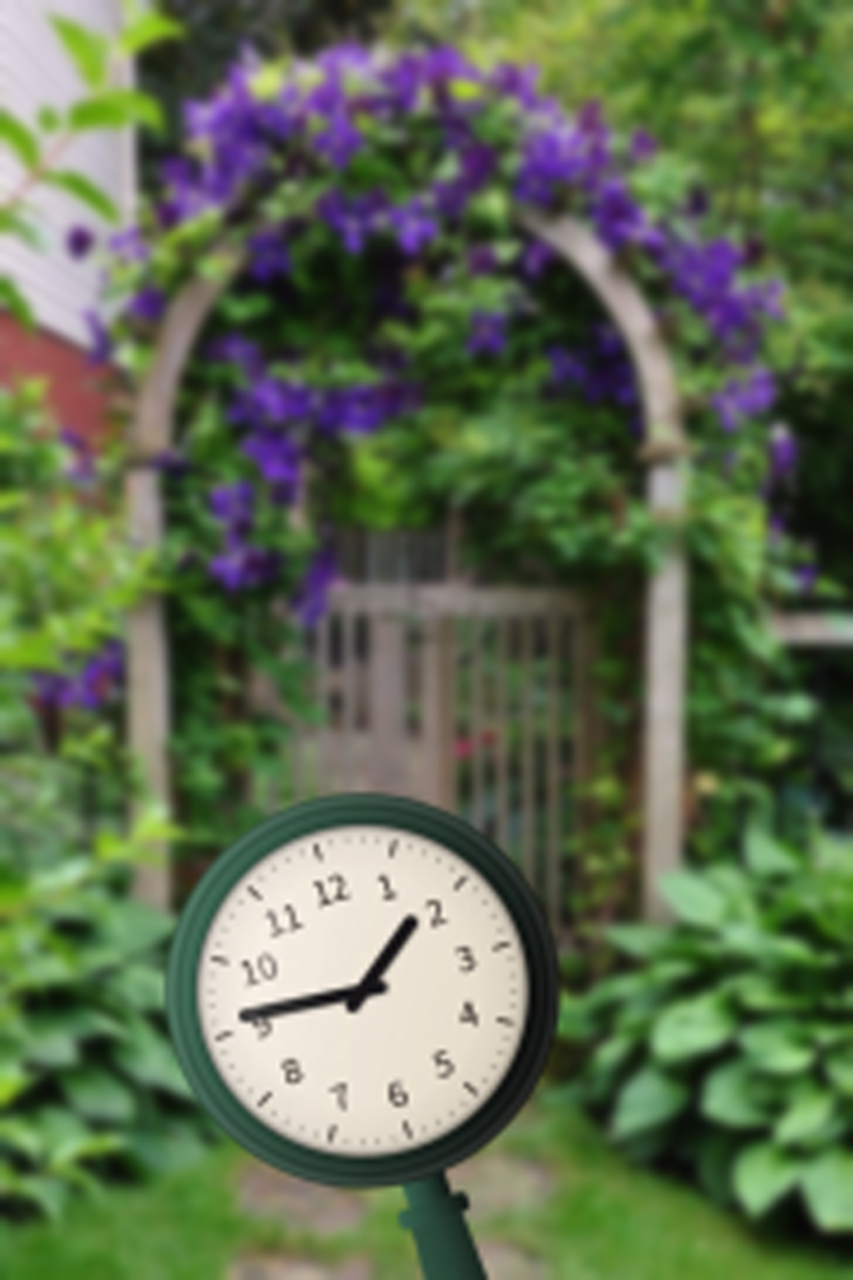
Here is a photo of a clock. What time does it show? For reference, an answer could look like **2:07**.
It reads **1:46**
